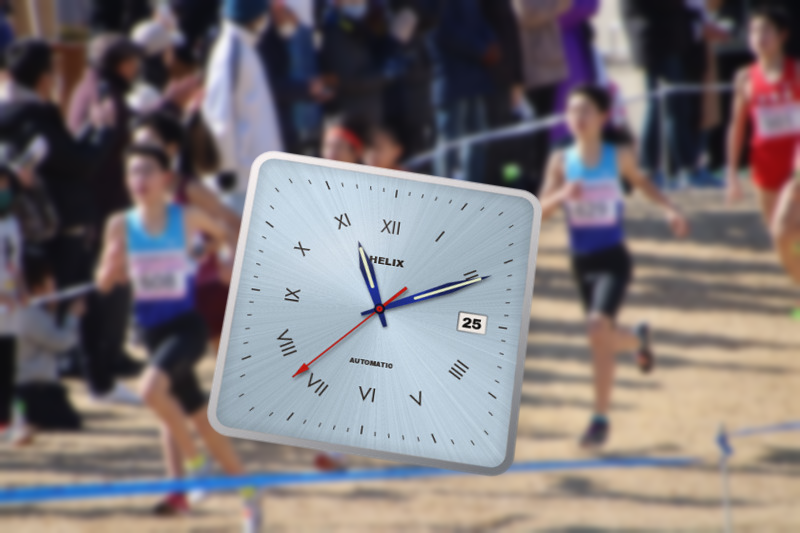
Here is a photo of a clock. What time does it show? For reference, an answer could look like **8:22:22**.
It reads **11:10:37**
